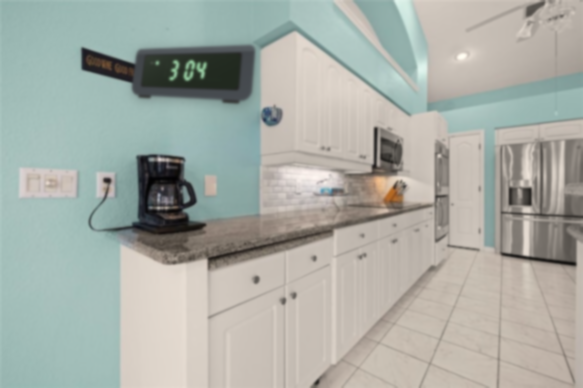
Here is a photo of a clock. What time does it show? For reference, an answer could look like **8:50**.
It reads **3:04**
